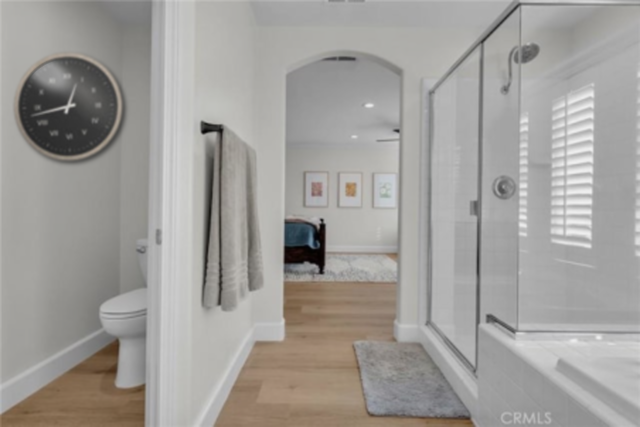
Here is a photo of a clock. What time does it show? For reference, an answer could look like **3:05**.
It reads **12:43**
